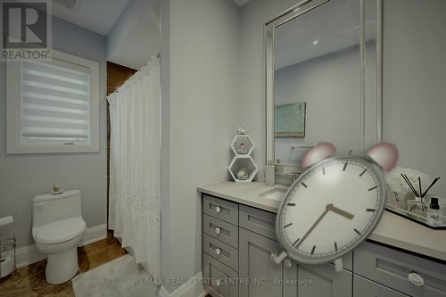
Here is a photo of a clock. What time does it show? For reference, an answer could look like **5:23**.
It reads **3:34**
